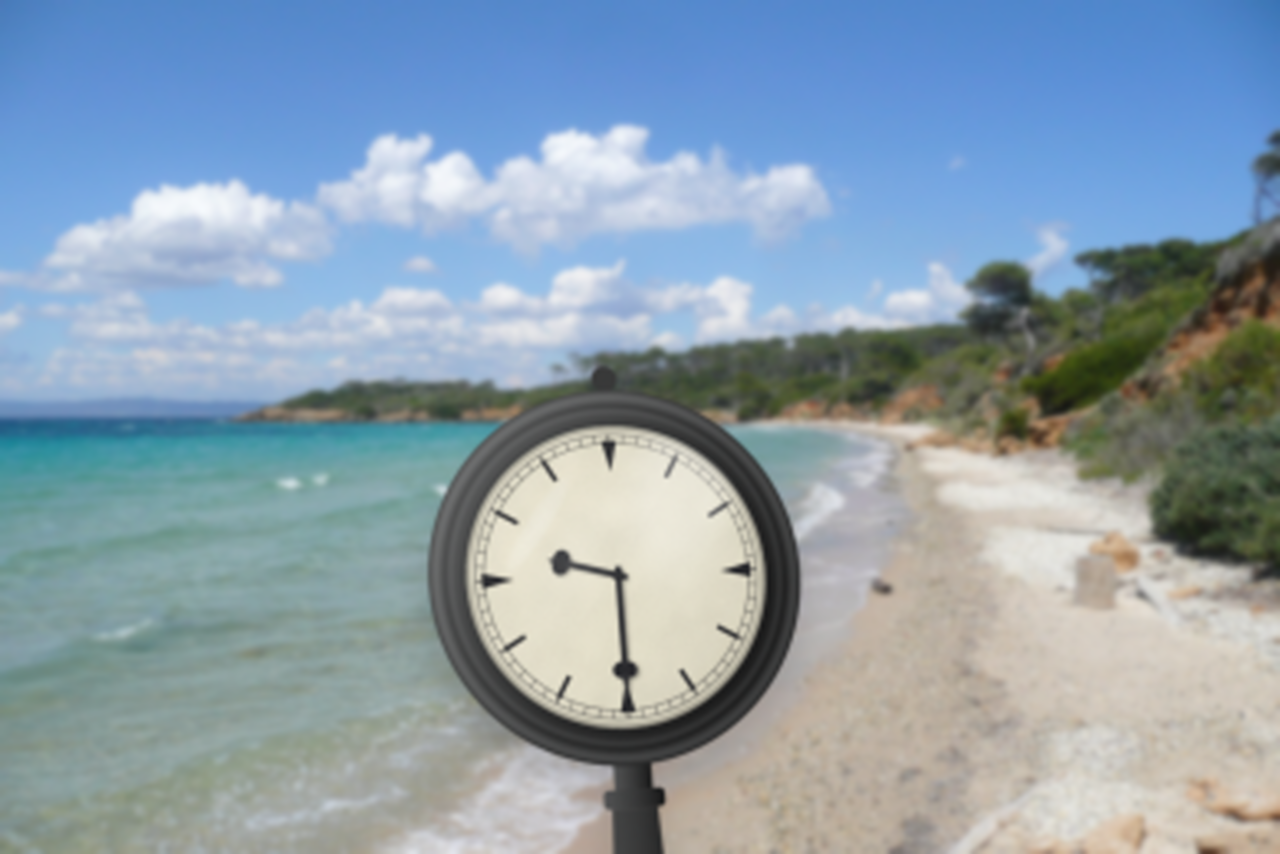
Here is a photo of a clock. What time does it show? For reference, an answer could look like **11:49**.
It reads **9:30**
